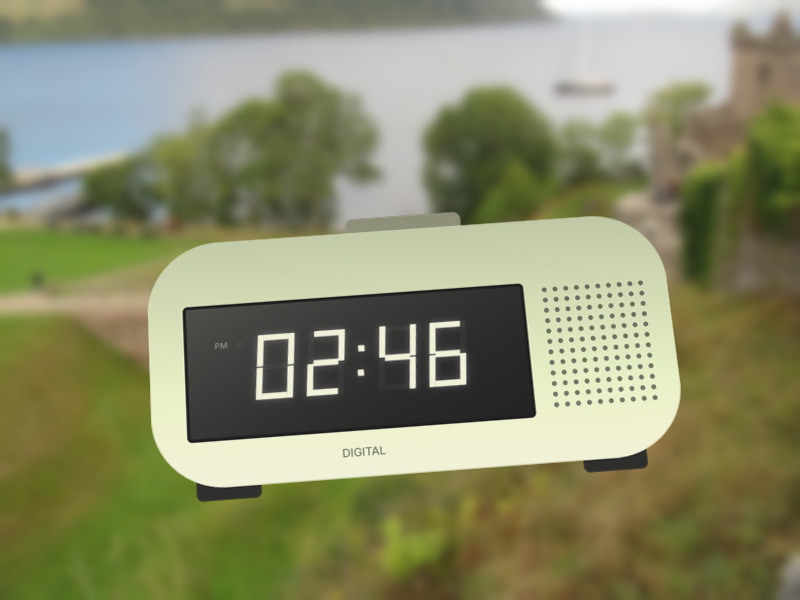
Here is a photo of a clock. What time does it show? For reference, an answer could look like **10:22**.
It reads **2:46**
